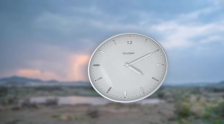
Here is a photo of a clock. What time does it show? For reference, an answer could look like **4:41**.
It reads **4:10**
